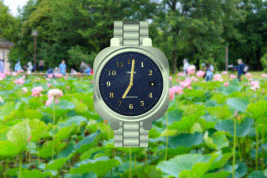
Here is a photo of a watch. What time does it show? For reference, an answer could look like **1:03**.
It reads **7:01**
